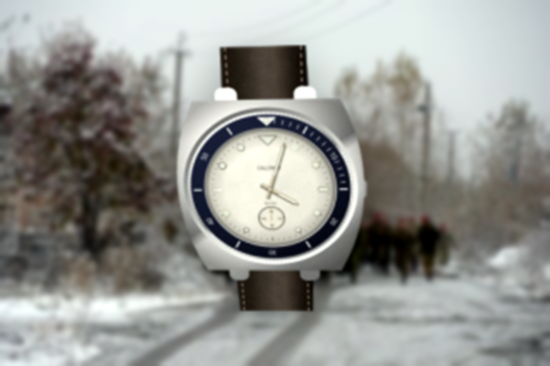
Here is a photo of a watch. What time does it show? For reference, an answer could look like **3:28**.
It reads **4:03**
